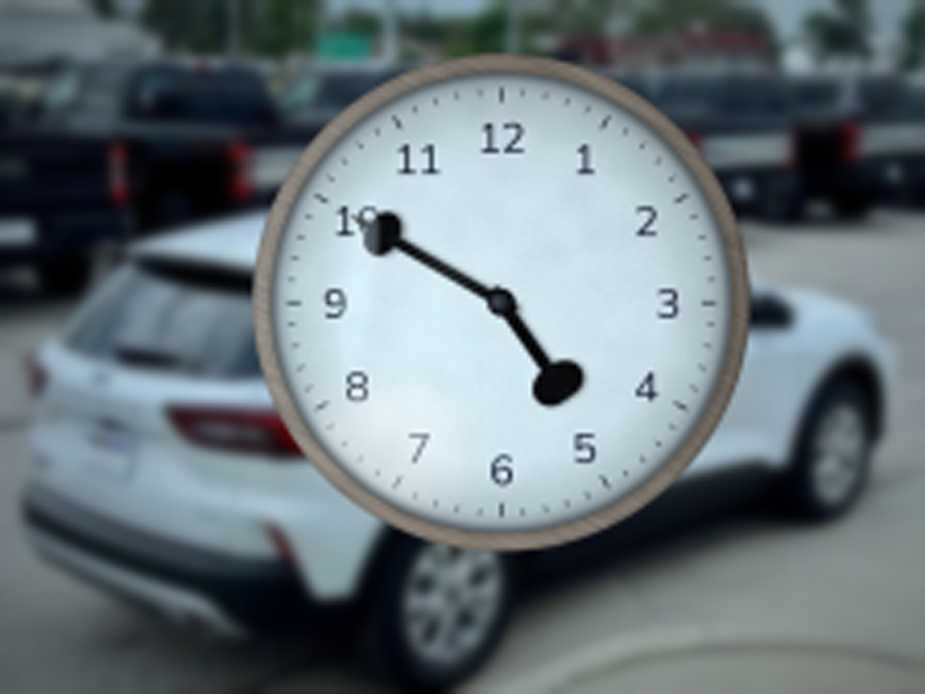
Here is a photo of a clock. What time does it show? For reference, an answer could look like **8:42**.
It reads **4:50**
